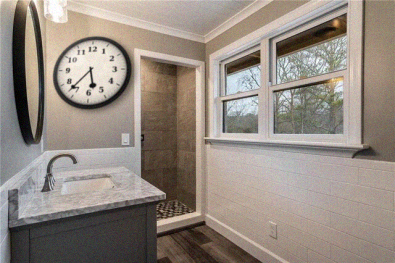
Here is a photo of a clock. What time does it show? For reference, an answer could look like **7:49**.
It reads **5:37**
